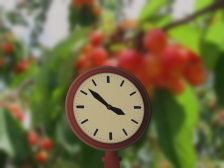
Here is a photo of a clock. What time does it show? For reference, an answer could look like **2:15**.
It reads **3:52**
